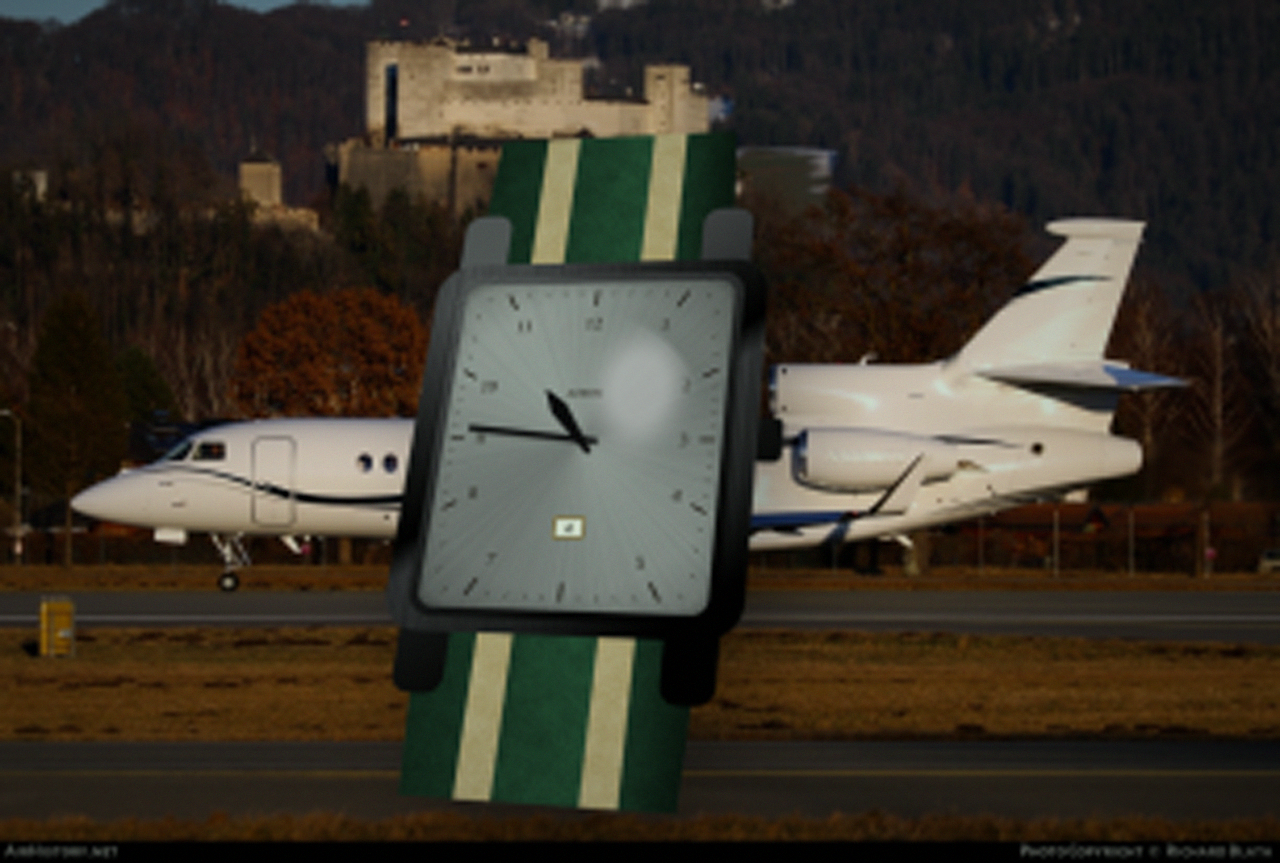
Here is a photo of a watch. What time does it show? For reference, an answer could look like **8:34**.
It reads **10:46**
